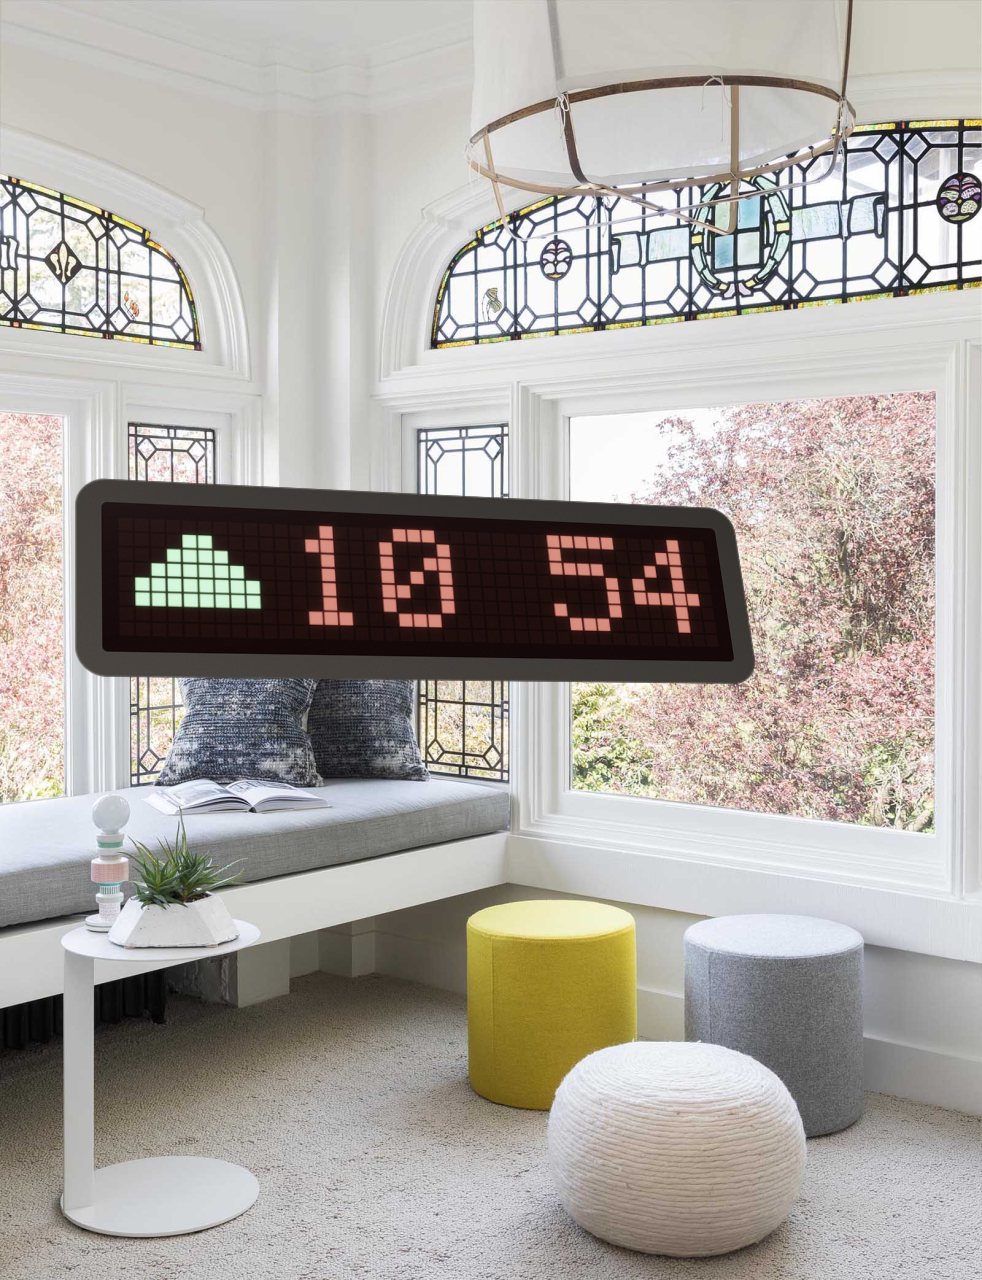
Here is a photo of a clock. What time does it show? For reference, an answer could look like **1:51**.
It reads **10:54**
